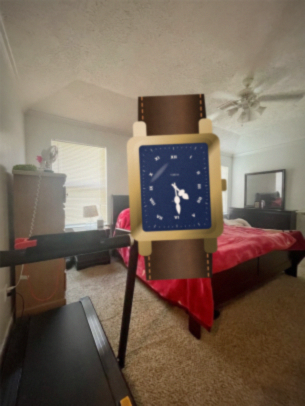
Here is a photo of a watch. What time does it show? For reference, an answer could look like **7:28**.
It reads **4:29**
